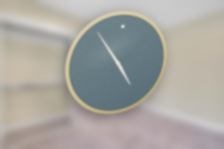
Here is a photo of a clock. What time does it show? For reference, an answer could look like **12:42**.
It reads **4:54**
